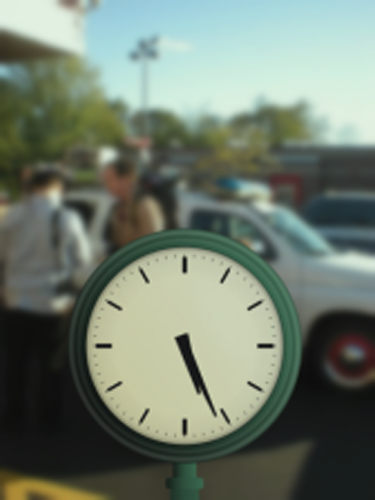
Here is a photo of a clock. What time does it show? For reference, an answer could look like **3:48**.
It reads **5:26**
